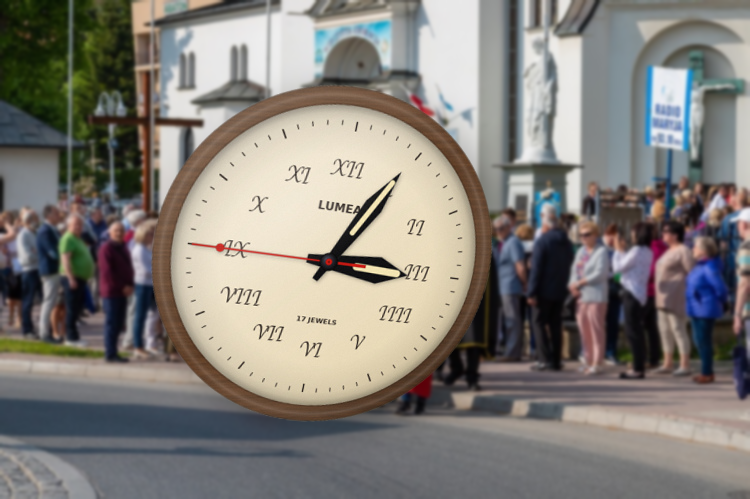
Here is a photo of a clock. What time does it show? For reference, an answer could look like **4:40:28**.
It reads **3:04:45**
